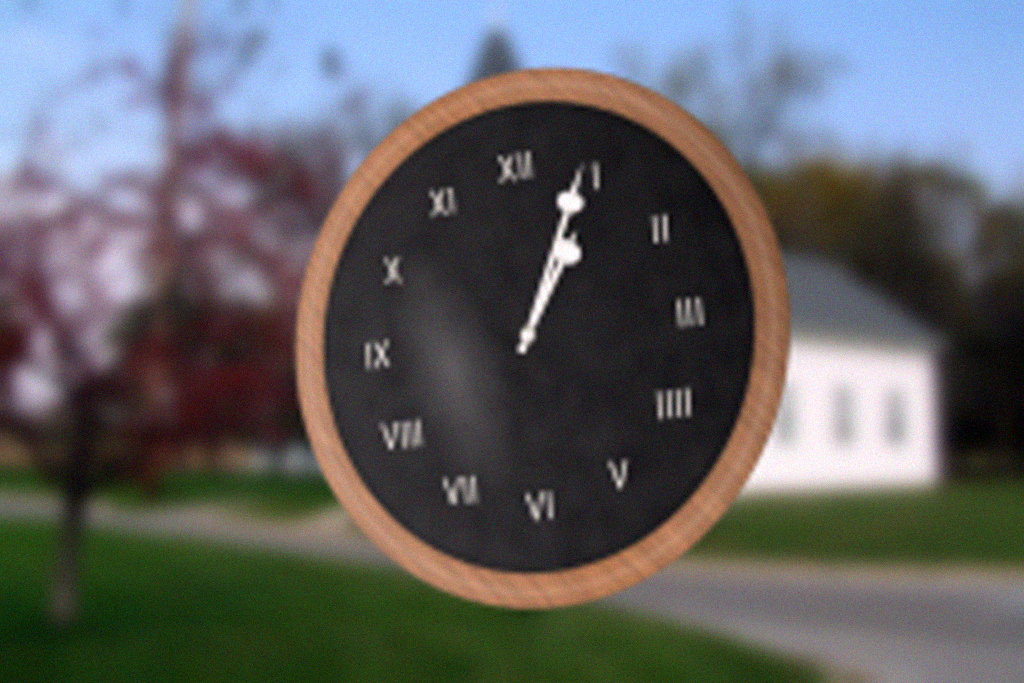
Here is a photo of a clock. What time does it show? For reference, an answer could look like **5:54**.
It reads **1:04**
